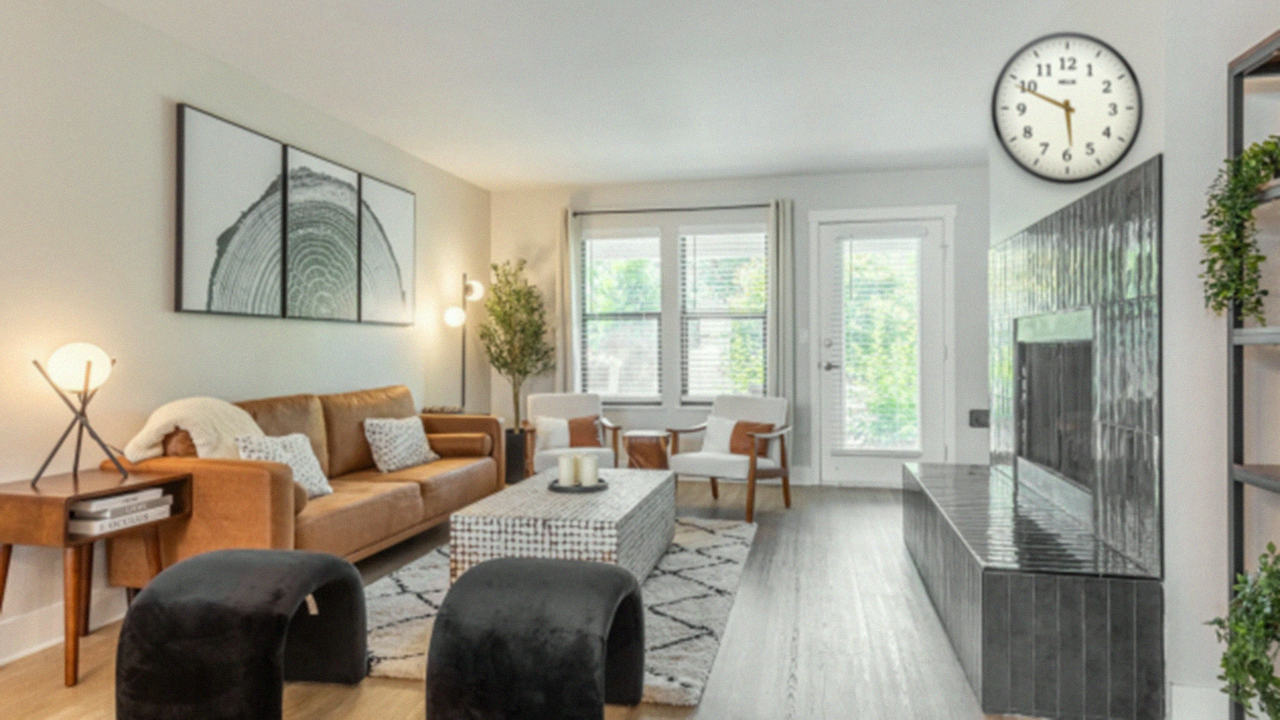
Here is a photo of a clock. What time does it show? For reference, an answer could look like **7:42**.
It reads **5:49**
